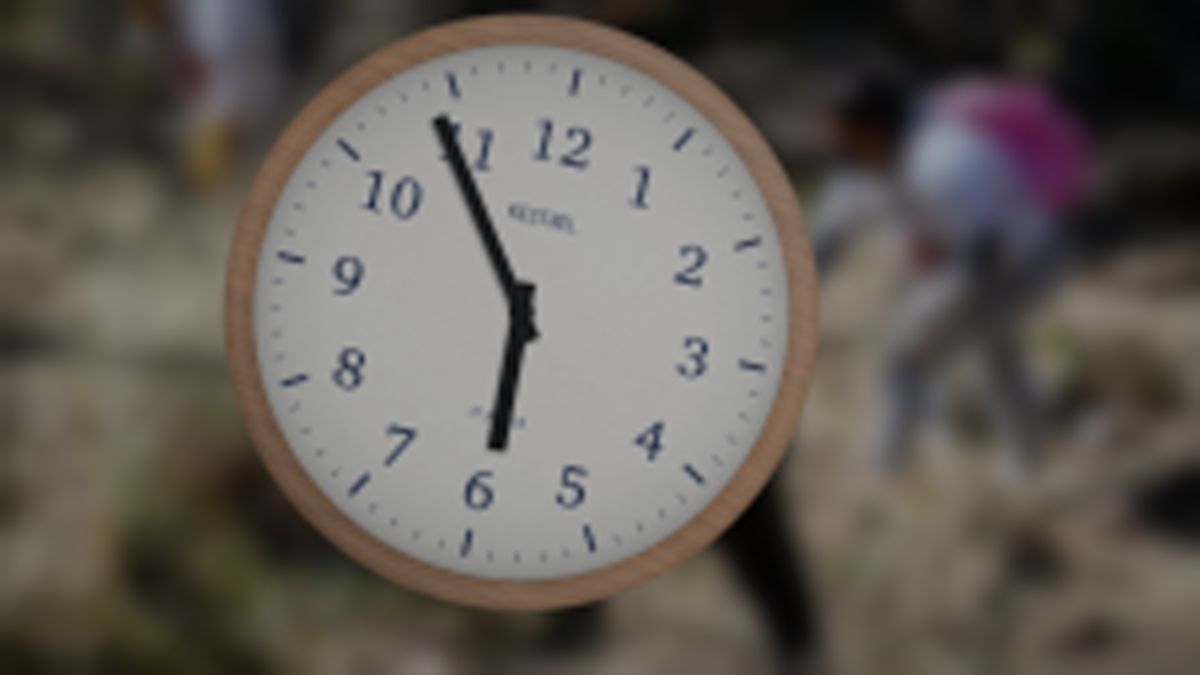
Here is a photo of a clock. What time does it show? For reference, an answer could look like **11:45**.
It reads **5:54**
